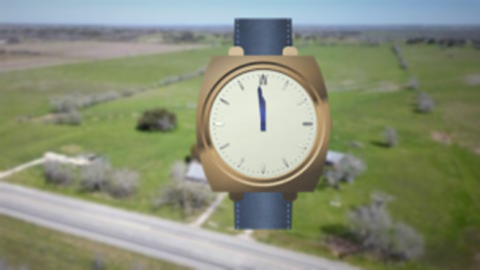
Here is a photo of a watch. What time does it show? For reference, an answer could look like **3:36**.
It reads **11:59**
